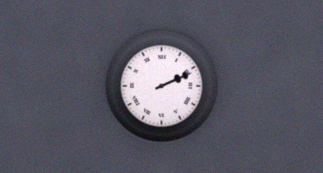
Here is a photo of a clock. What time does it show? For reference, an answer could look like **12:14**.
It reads **2:11**
